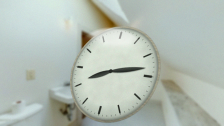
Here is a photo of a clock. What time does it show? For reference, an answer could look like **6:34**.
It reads **8:13**
